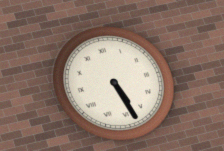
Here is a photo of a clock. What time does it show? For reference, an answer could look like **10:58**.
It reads **5:28**
